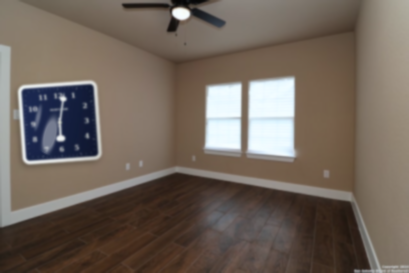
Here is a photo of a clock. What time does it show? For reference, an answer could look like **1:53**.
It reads **6:02**
